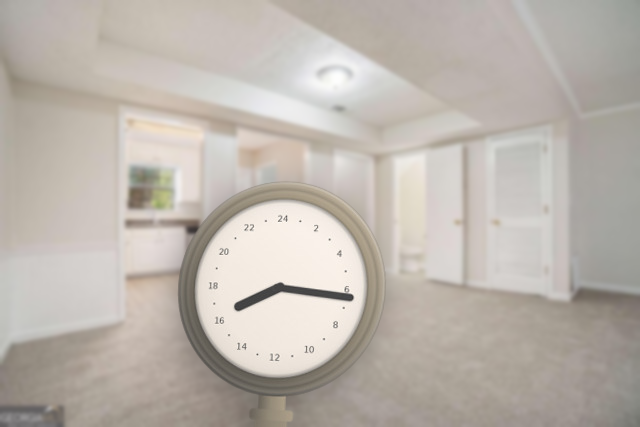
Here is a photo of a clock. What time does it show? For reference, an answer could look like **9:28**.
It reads **16:16**
